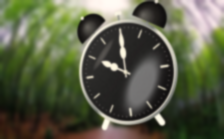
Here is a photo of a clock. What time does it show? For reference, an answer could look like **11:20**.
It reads **10:00**
